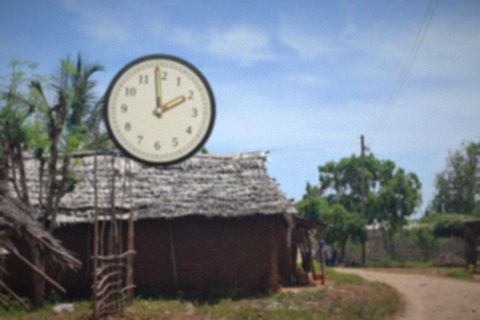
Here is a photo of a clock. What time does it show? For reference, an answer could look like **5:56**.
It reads **1:59**
